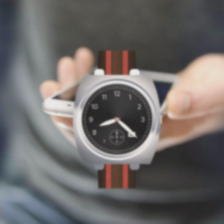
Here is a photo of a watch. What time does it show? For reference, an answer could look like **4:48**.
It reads **8:22**
